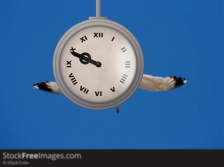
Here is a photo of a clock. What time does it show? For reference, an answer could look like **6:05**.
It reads **9:49**
